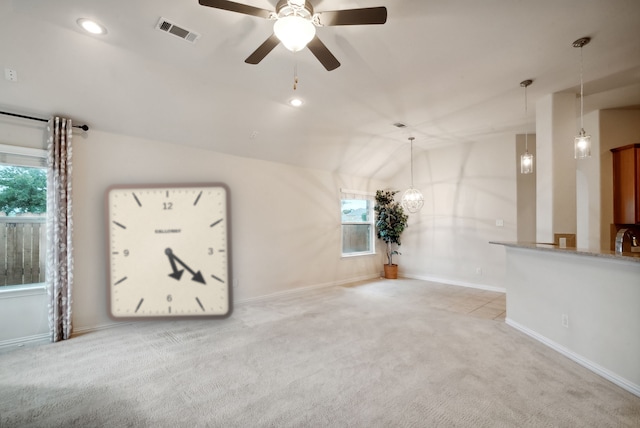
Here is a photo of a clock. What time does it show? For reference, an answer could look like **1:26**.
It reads **5:22**
